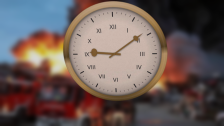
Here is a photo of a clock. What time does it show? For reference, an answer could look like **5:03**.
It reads **9:09**
